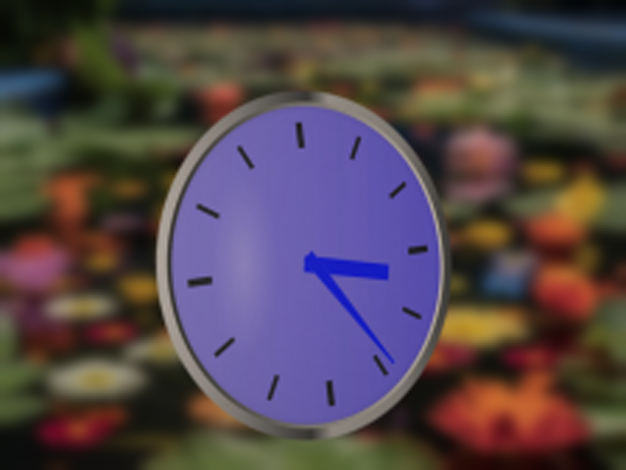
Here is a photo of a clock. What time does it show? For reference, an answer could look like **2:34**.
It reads **3:24**
